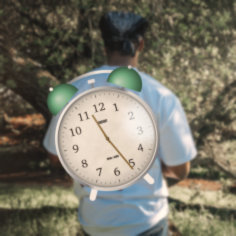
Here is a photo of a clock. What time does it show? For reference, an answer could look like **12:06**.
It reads **11:26**
